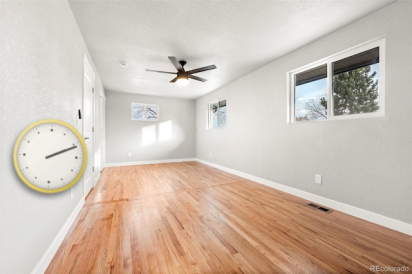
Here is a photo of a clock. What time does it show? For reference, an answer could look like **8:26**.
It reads **2:11**
